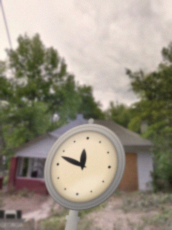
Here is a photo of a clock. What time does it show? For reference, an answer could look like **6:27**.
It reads **11:48**
